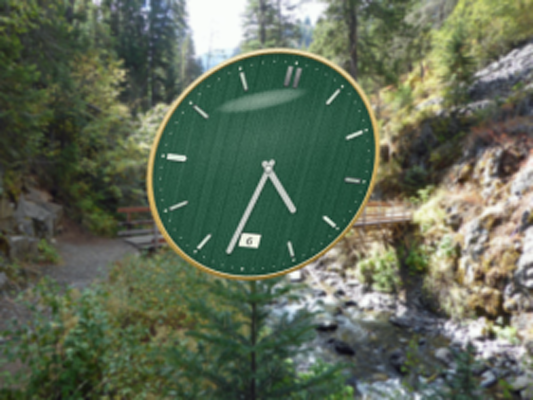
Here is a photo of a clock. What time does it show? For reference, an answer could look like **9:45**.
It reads **4:32**
